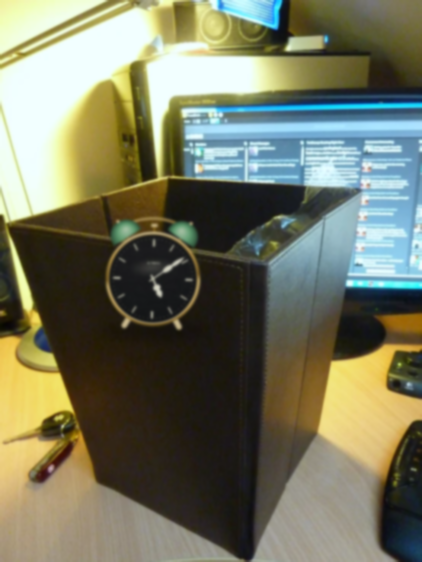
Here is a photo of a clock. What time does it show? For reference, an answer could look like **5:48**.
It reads **5:09**
